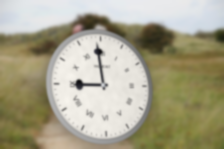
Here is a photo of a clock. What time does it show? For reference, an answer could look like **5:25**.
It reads **8:59**
